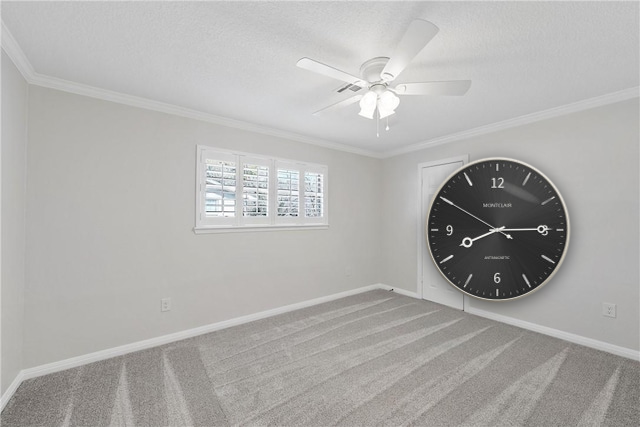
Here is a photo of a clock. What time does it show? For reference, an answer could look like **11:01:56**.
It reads **8:14:50**
